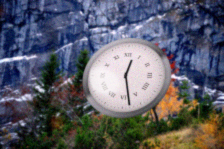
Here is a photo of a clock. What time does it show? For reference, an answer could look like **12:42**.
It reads **12:28**
